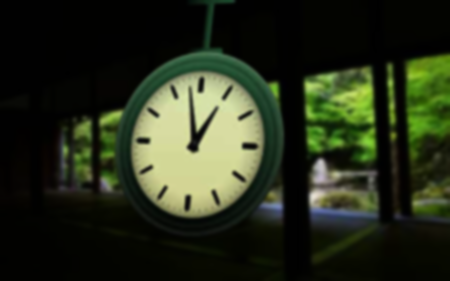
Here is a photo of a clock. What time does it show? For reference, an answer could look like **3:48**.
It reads **12:58**
